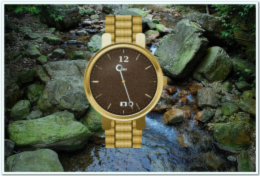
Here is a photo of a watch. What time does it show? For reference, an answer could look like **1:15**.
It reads **11:27**
